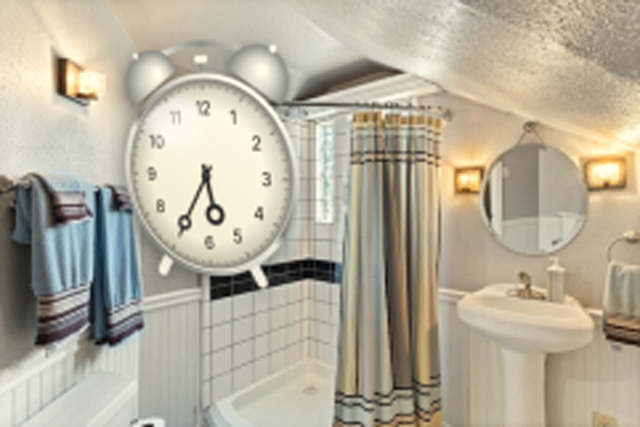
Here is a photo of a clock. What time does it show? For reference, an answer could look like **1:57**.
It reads **5:35**
